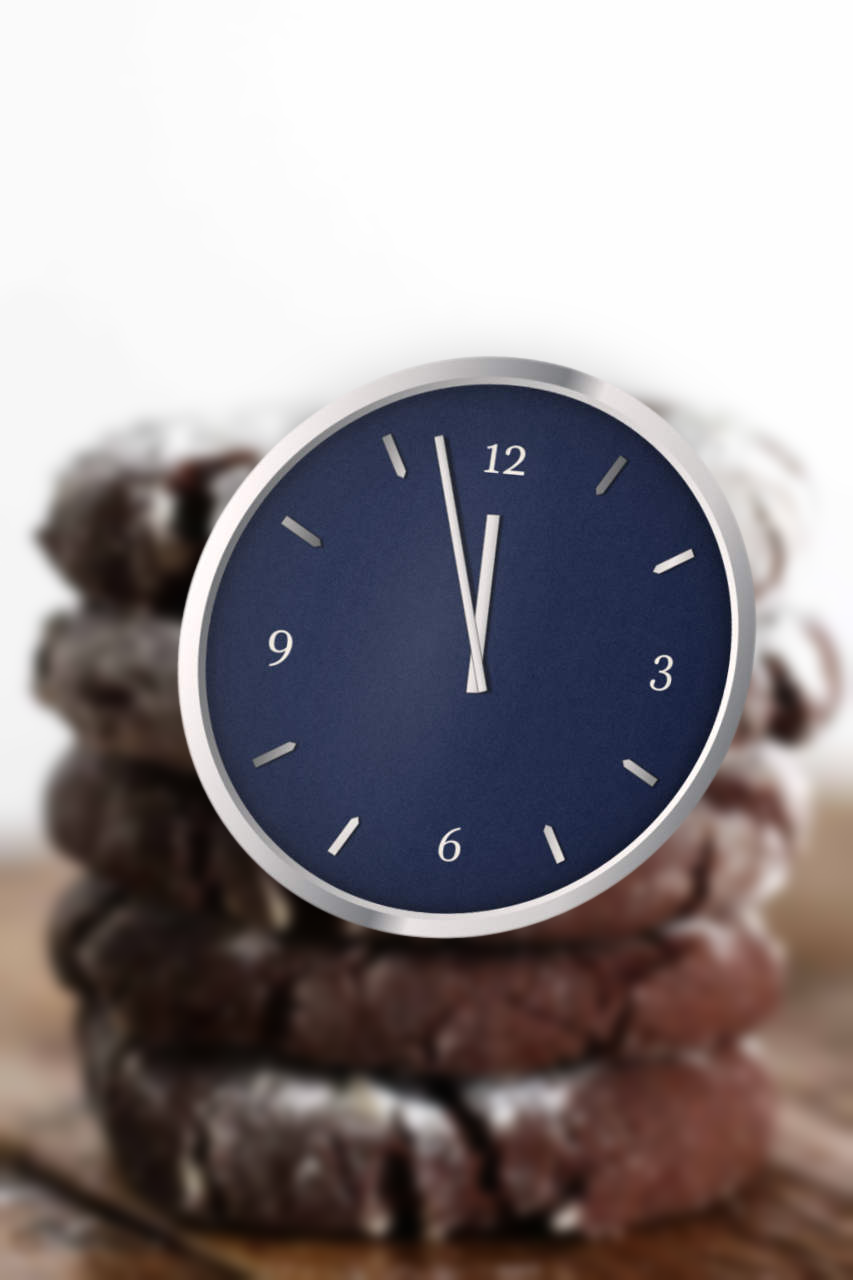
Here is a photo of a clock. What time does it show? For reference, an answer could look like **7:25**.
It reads **11:57**
